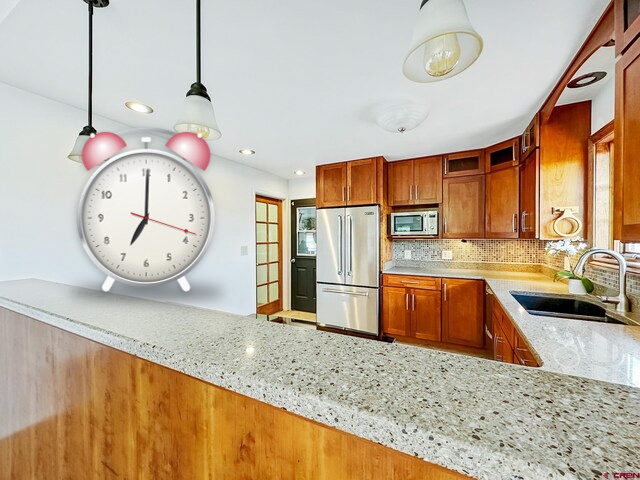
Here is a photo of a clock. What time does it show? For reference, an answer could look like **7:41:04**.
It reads **7:00:18**
